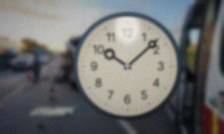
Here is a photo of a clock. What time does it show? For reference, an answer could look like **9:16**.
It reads **10:08**
